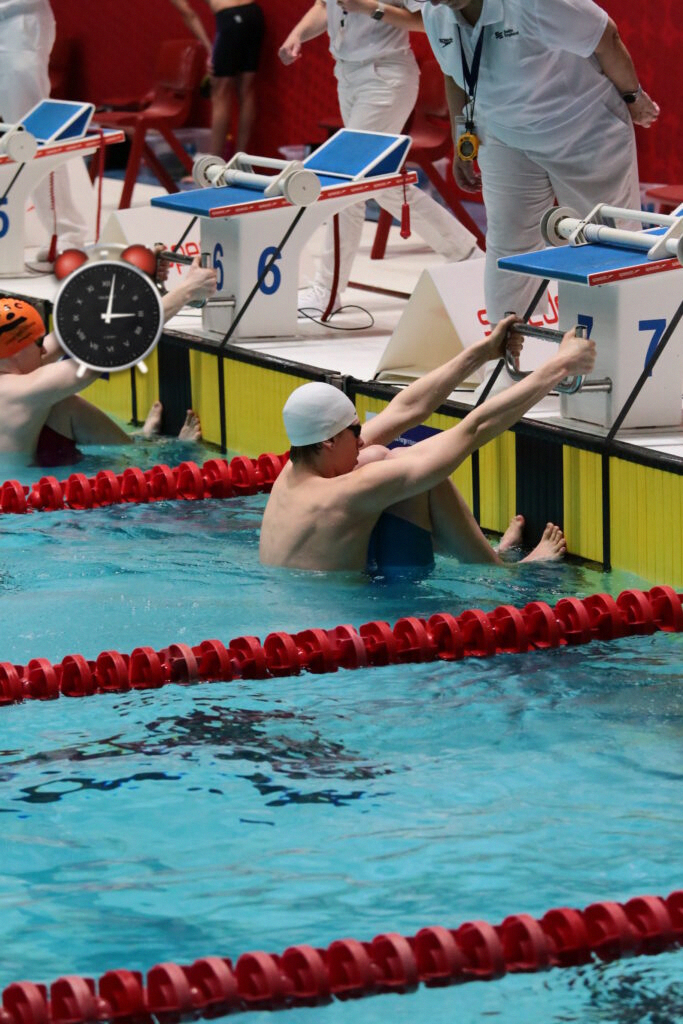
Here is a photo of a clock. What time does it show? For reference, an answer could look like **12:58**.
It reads **3:02**
